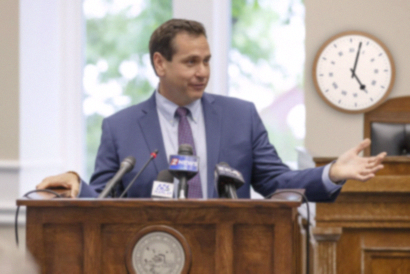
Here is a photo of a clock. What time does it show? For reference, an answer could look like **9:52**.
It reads **5:03**
